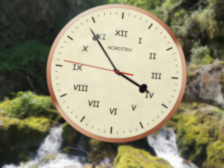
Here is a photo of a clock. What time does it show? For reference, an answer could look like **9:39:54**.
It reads **3:53:46**
